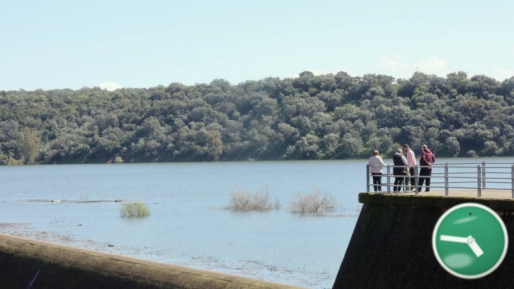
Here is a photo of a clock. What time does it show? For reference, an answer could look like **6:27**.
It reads **4:46**
